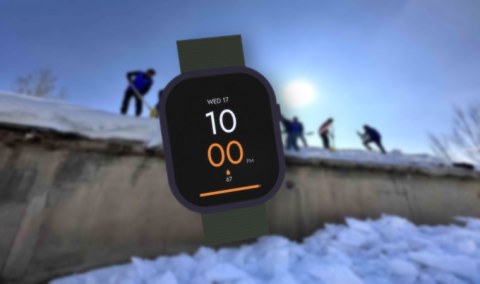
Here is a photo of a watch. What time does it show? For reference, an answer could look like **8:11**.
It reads **10:00**
